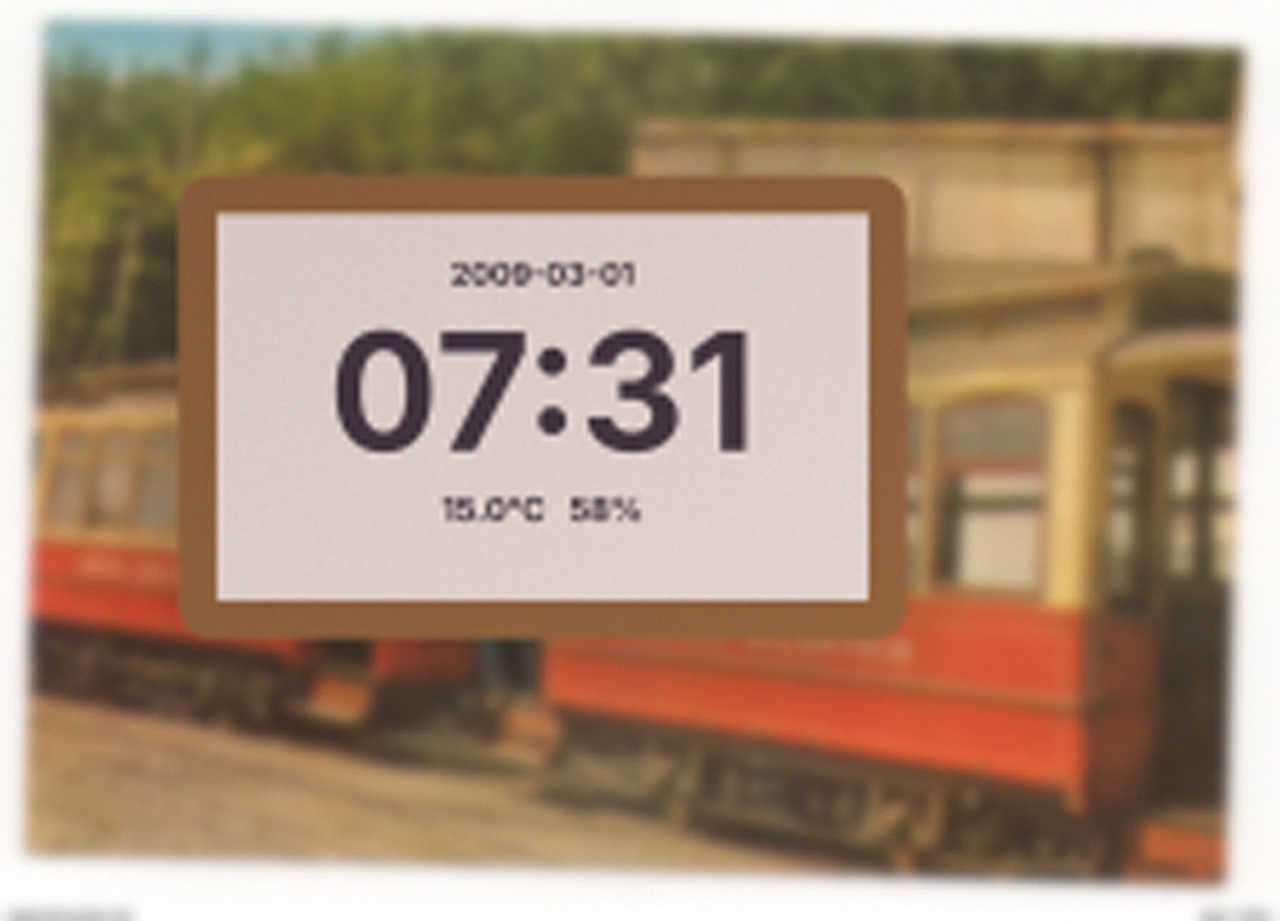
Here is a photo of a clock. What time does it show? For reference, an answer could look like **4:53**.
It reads **7:31**
